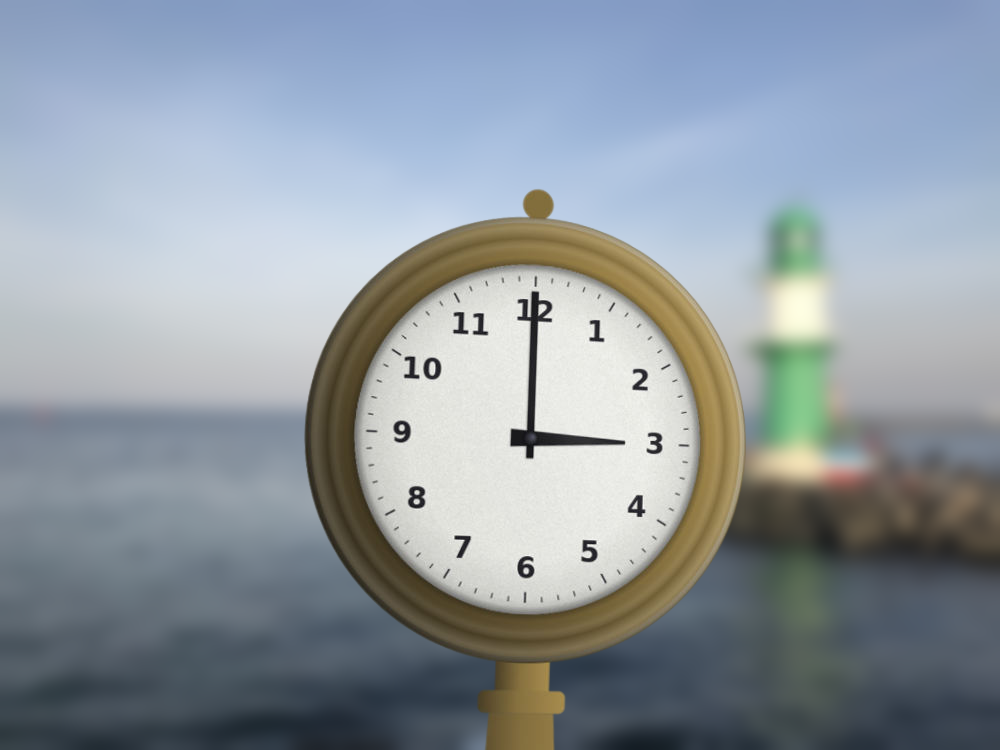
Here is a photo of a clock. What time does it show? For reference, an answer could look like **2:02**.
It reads **3:00**
